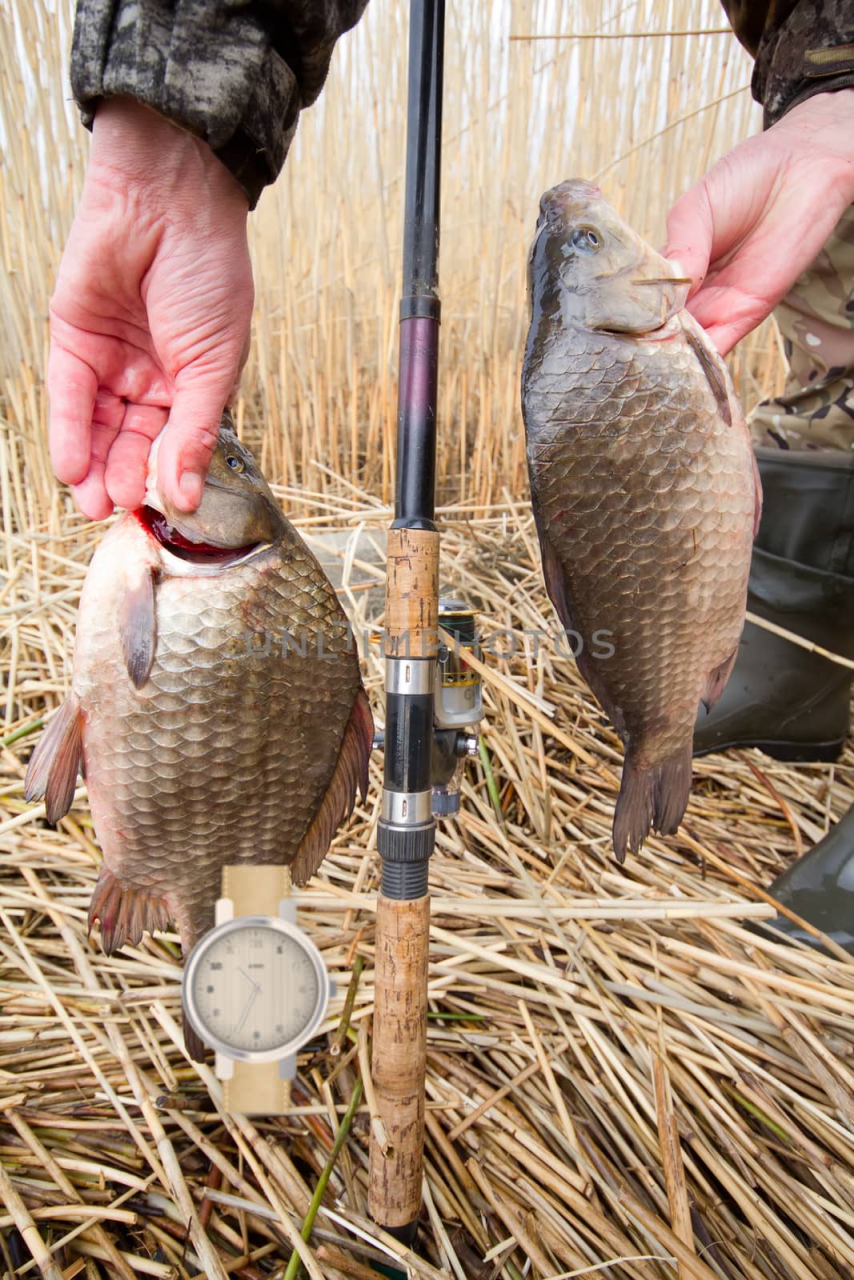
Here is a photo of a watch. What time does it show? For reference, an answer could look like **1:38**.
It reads **10:34**
